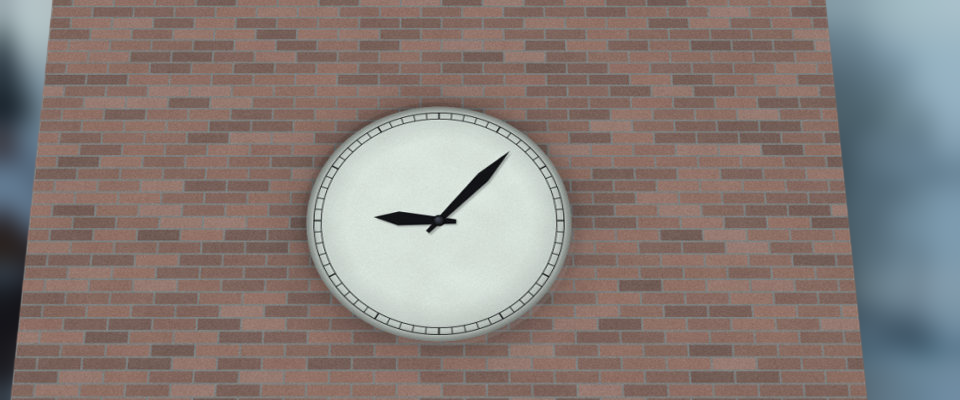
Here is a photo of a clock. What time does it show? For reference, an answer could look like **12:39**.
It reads **9:07**
